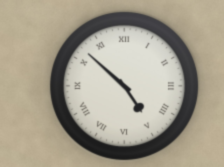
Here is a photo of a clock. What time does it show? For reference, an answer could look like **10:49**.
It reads **4:52**
